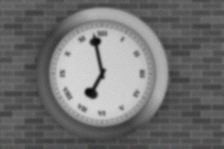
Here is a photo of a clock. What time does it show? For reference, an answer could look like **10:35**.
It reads **6:58**
